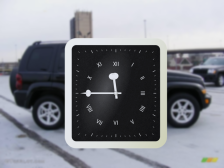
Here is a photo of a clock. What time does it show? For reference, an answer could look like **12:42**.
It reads **11:45**
